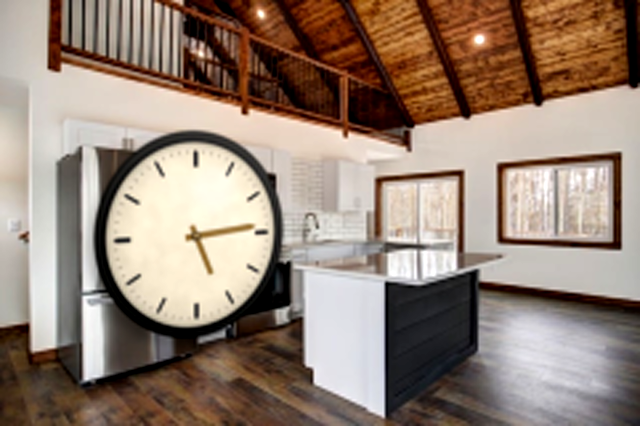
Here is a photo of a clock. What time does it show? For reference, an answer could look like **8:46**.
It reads **5:14**
